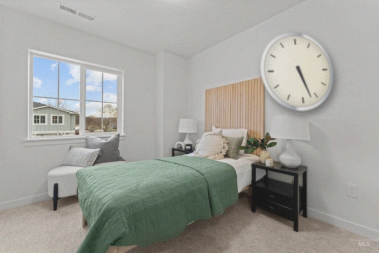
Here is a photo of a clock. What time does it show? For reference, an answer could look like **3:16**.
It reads **5:27**
